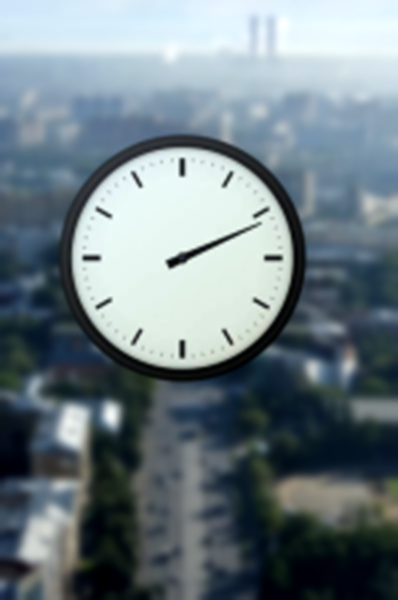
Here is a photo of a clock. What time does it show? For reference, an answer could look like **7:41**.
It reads **2:11**
